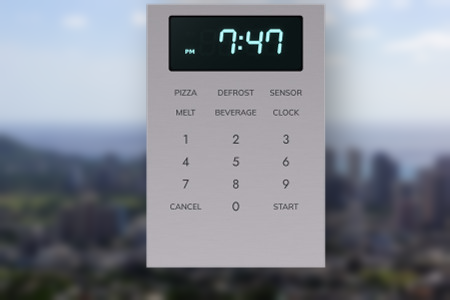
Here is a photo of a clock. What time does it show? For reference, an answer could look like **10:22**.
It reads **7:47**
